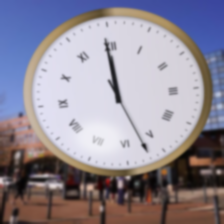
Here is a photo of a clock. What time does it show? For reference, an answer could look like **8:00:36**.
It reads **11:59:27**
